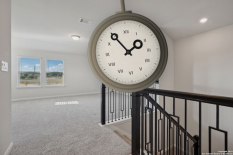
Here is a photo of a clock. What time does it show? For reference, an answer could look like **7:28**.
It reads **1:54**
